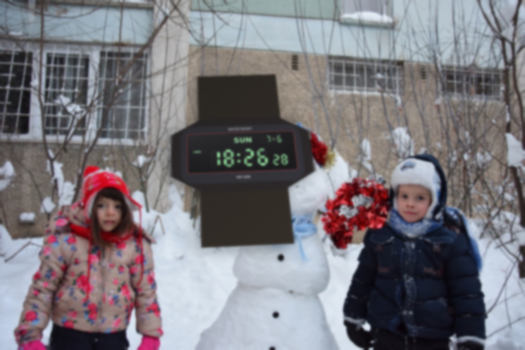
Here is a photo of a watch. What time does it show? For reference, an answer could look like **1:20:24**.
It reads **18:26:28**
